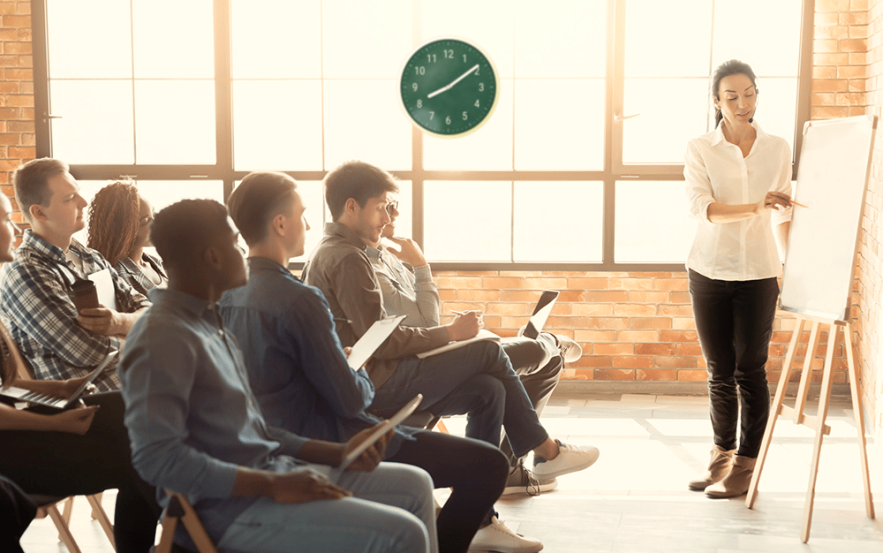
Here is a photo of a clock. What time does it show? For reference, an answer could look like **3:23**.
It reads **8:09**
